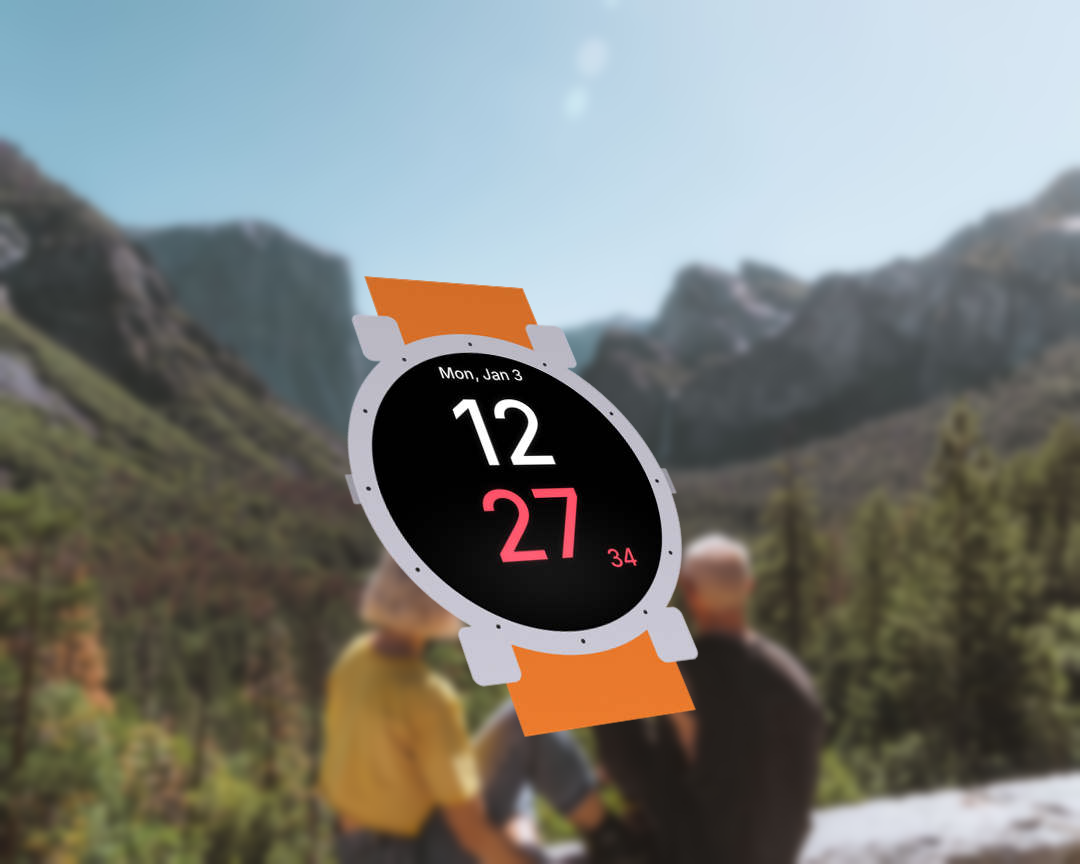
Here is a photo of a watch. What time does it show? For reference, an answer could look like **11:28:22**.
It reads **12:27:34**
